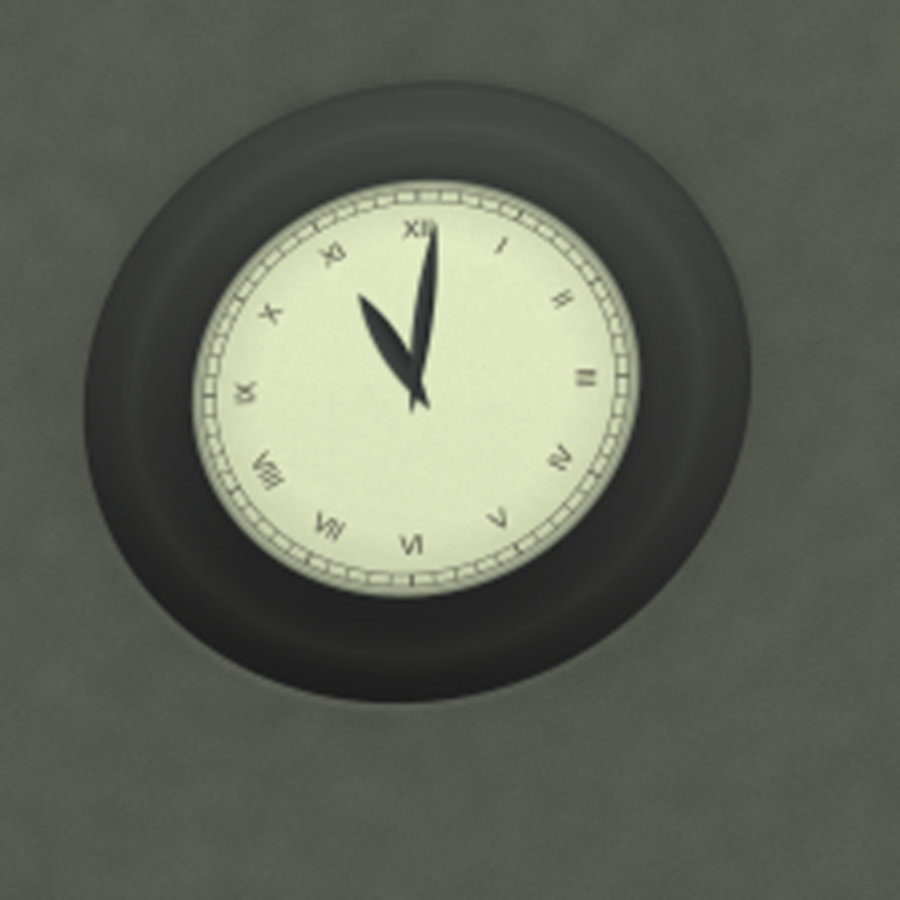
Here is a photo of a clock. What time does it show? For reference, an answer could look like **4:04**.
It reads **11:01**
